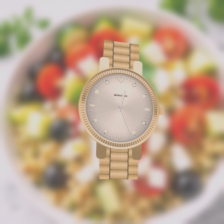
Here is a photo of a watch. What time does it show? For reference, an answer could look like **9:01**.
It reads **12:26**
